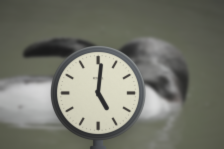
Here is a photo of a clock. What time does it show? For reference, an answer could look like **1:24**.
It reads **5:01**
